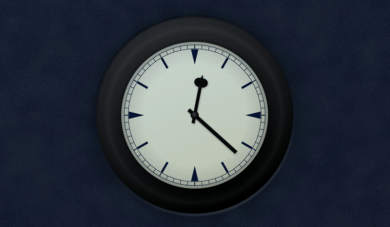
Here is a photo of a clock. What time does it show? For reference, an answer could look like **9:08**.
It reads **12:22**
